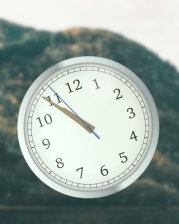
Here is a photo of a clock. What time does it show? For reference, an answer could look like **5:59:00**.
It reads **10:53:56**
